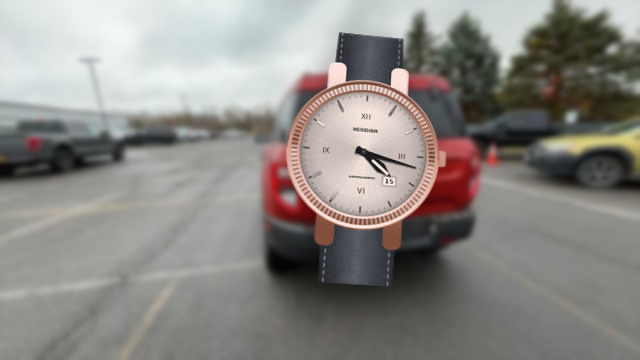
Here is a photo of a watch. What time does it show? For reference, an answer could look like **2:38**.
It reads **4:17**
